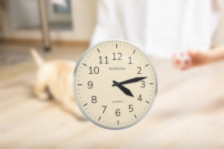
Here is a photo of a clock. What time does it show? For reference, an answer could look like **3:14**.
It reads **4:13**
